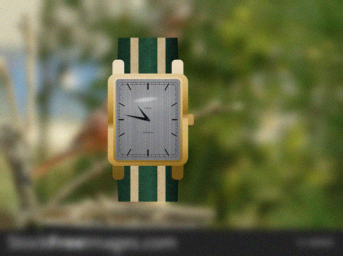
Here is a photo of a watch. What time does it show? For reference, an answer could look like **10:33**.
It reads **10:47**
